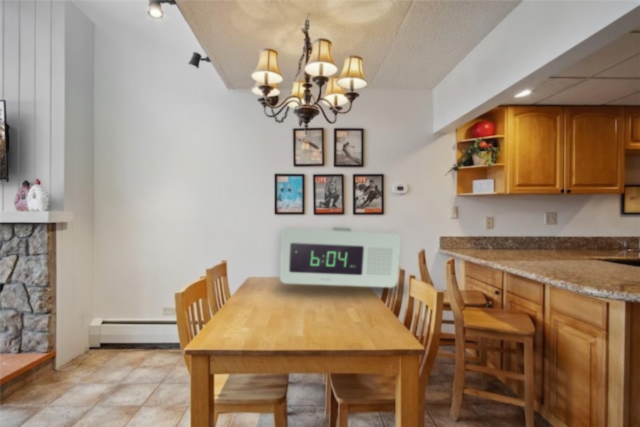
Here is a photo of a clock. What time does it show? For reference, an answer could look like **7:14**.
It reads **6:04**
